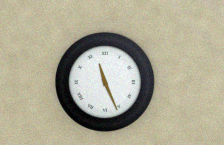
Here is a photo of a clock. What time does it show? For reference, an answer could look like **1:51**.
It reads **11:26**
